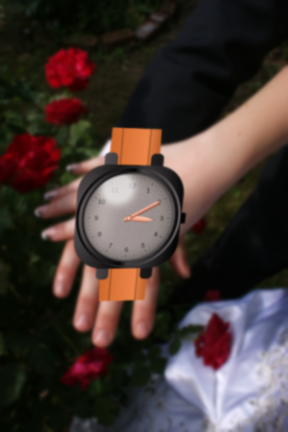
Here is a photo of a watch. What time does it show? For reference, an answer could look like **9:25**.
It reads **3:10**
